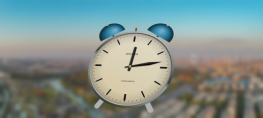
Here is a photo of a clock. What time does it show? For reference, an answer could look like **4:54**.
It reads **12:13**
